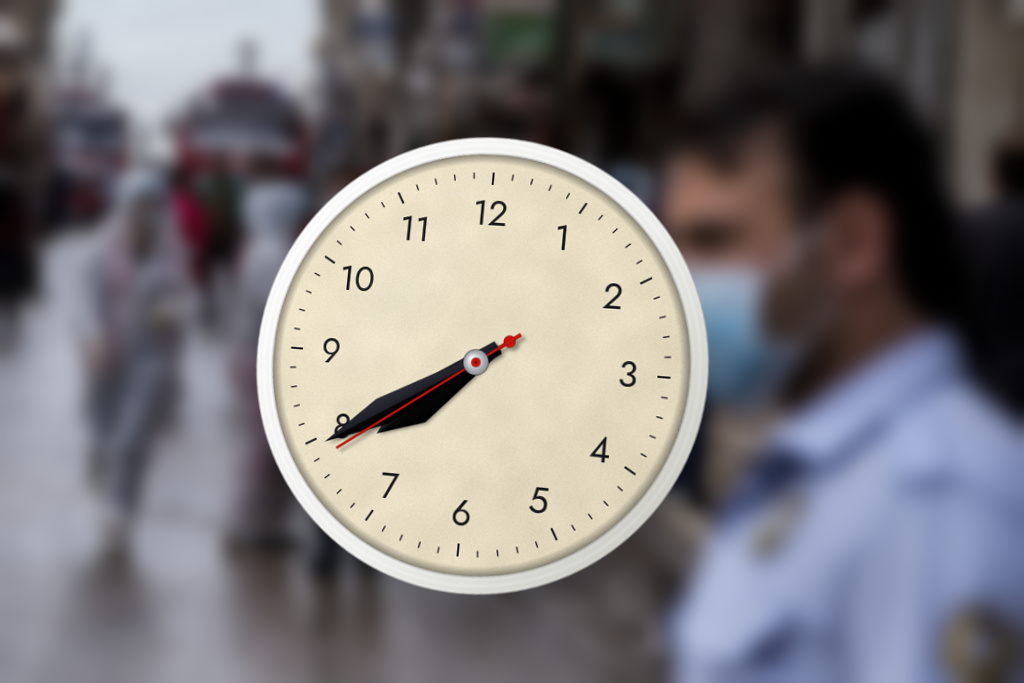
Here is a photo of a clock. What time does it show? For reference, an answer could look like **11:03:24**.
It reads **7:39:39**
